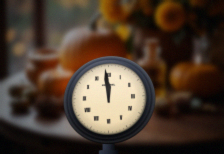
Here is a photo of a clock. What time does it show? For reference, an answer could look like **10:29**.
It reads **11:59**
